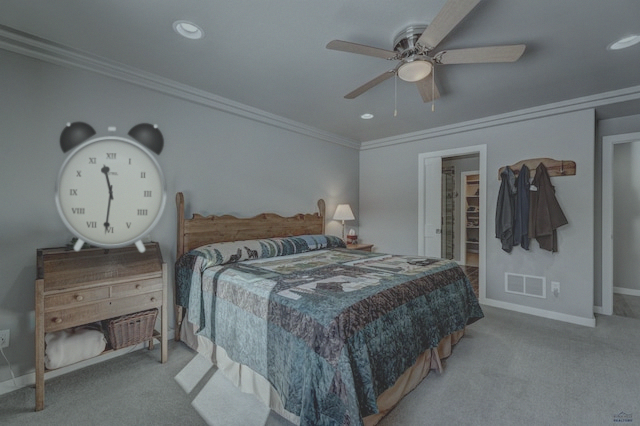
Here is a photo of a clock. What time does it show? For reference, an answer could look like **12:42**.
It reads **11:31**
